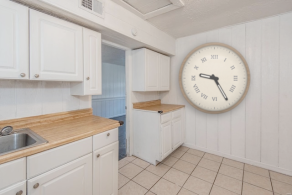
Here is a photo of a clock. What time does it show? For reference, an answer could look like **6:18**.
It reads **9:25**
